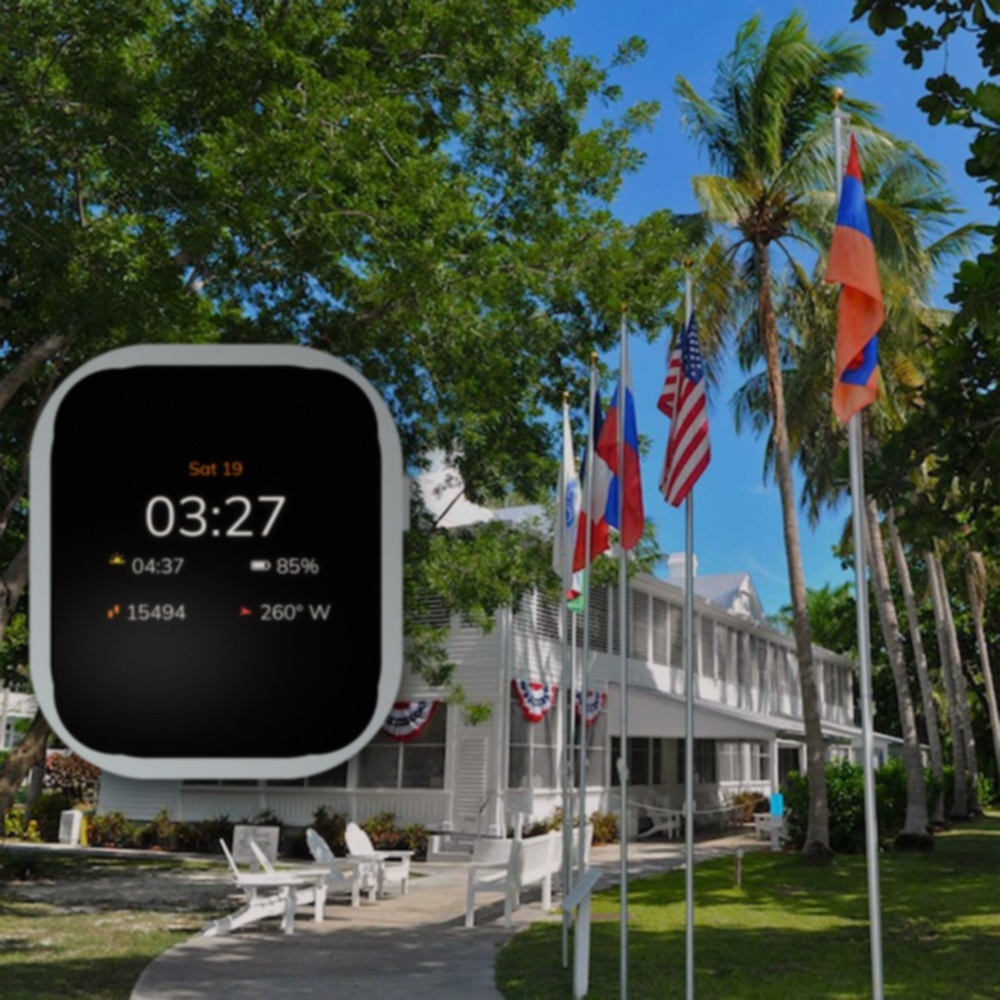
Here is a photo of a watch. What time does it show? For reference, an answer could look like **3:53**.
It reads **3:27**
